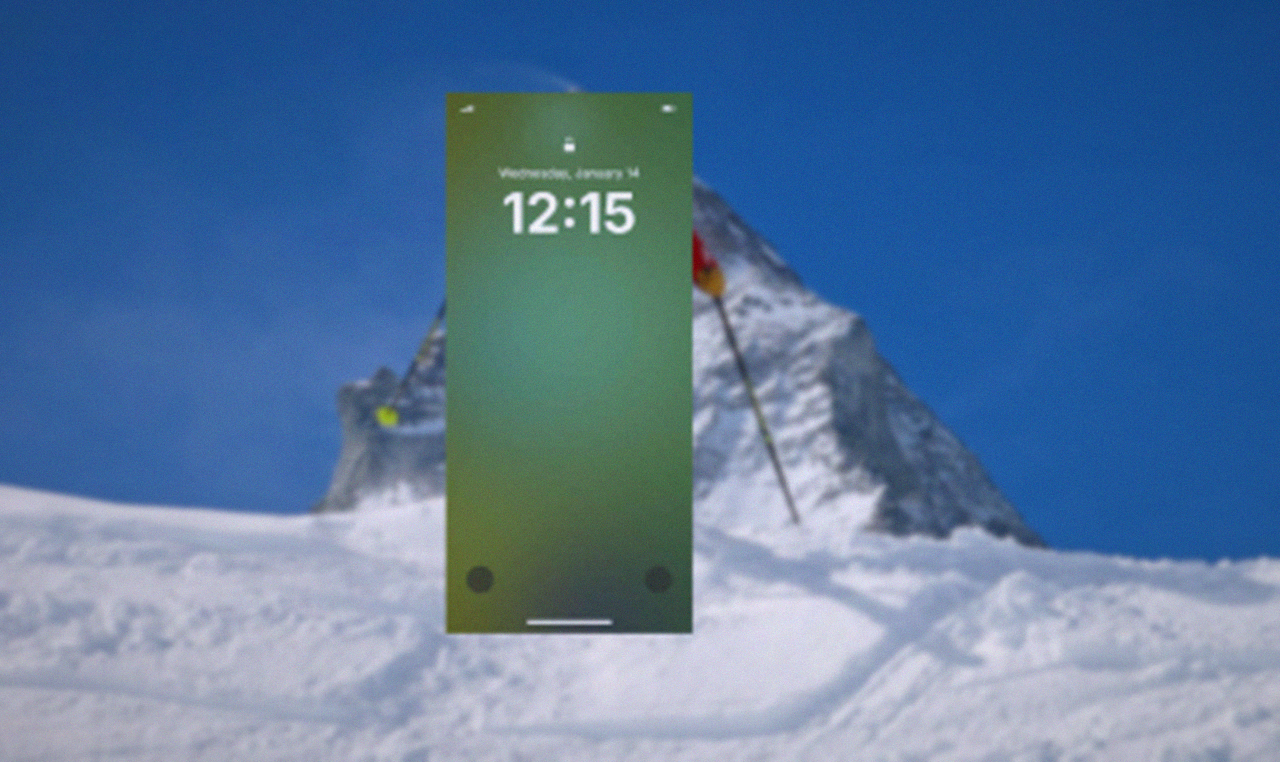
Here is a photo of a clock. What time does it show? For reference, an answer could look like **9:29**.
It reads **12:15**
